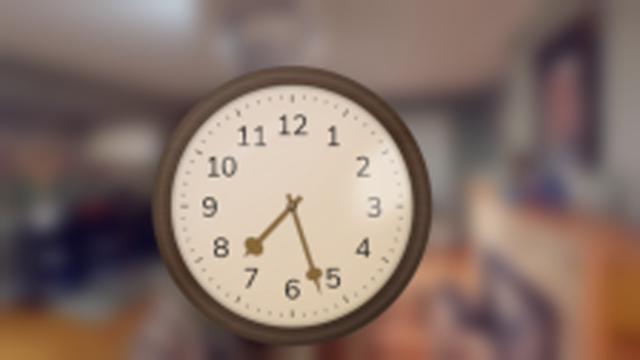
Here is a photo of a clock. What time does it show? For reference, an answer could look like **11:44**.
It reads **7:27**
